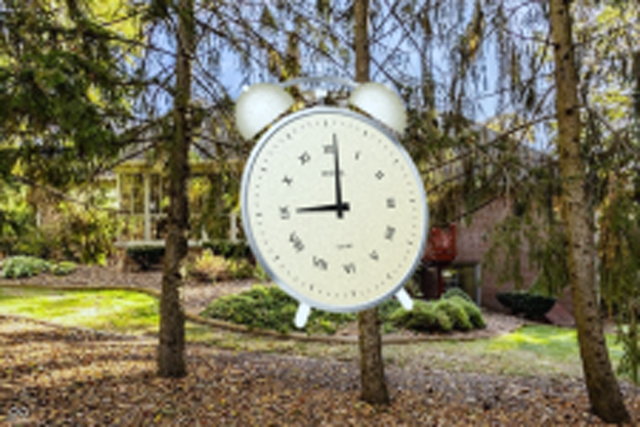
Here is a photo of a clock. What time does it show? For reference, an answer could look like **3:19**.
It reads **9:01**
